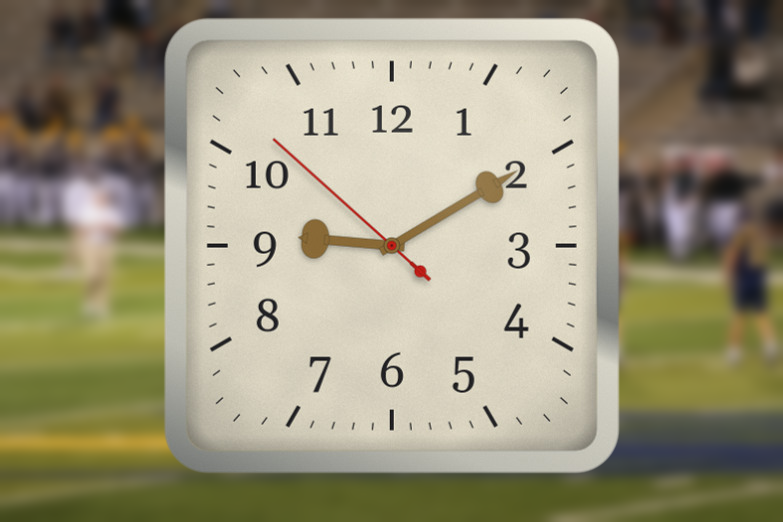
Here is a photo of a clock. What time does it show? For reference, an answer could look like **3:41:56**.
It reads **9:09:52**
